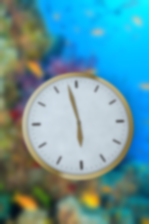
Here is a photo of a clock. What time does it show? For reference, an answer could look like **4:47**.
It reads **5:58**
